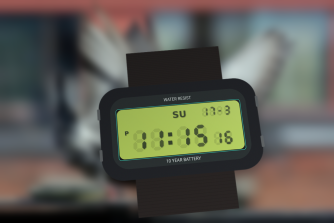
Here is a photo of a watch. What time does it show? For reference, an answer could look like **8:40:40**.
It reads **11:15:16**
